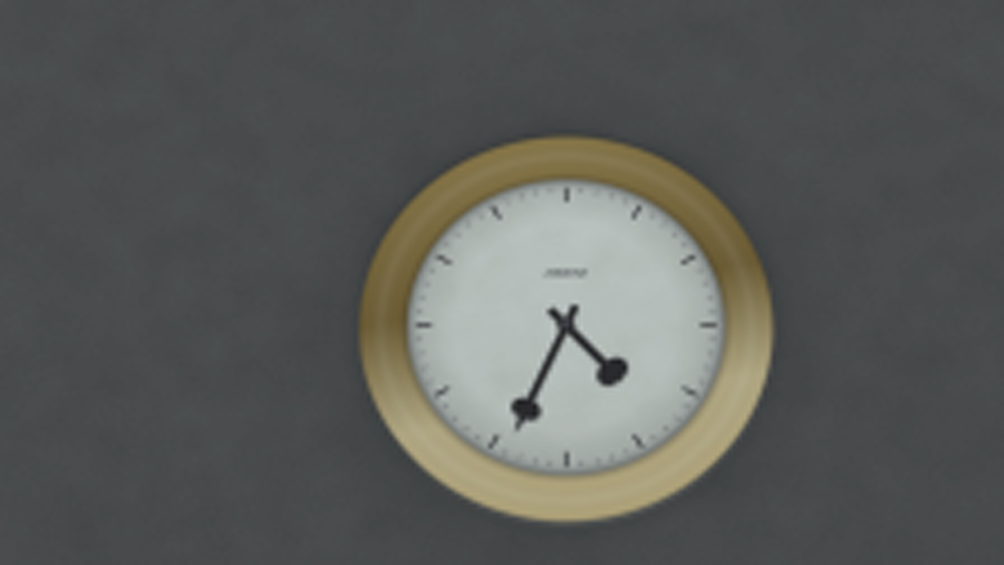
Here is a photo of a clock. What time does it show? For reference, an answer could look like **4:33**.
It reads **4:34**
